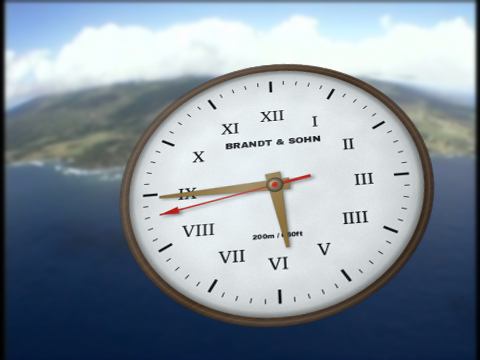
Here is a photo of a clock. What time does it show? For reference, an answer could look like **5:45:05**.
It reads **5:44:43**
